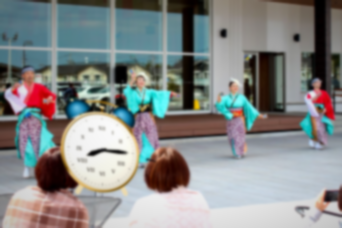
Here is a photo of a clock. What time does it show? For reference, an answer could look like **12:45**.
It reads **8:15**
